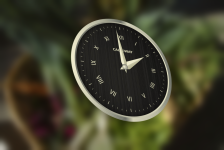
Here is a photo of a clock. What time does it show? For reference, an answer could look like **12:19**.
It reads **1:59**
